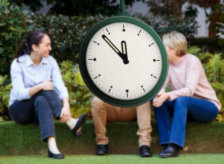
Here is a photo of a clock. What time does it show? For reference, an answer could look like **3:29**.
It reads **11:53**
